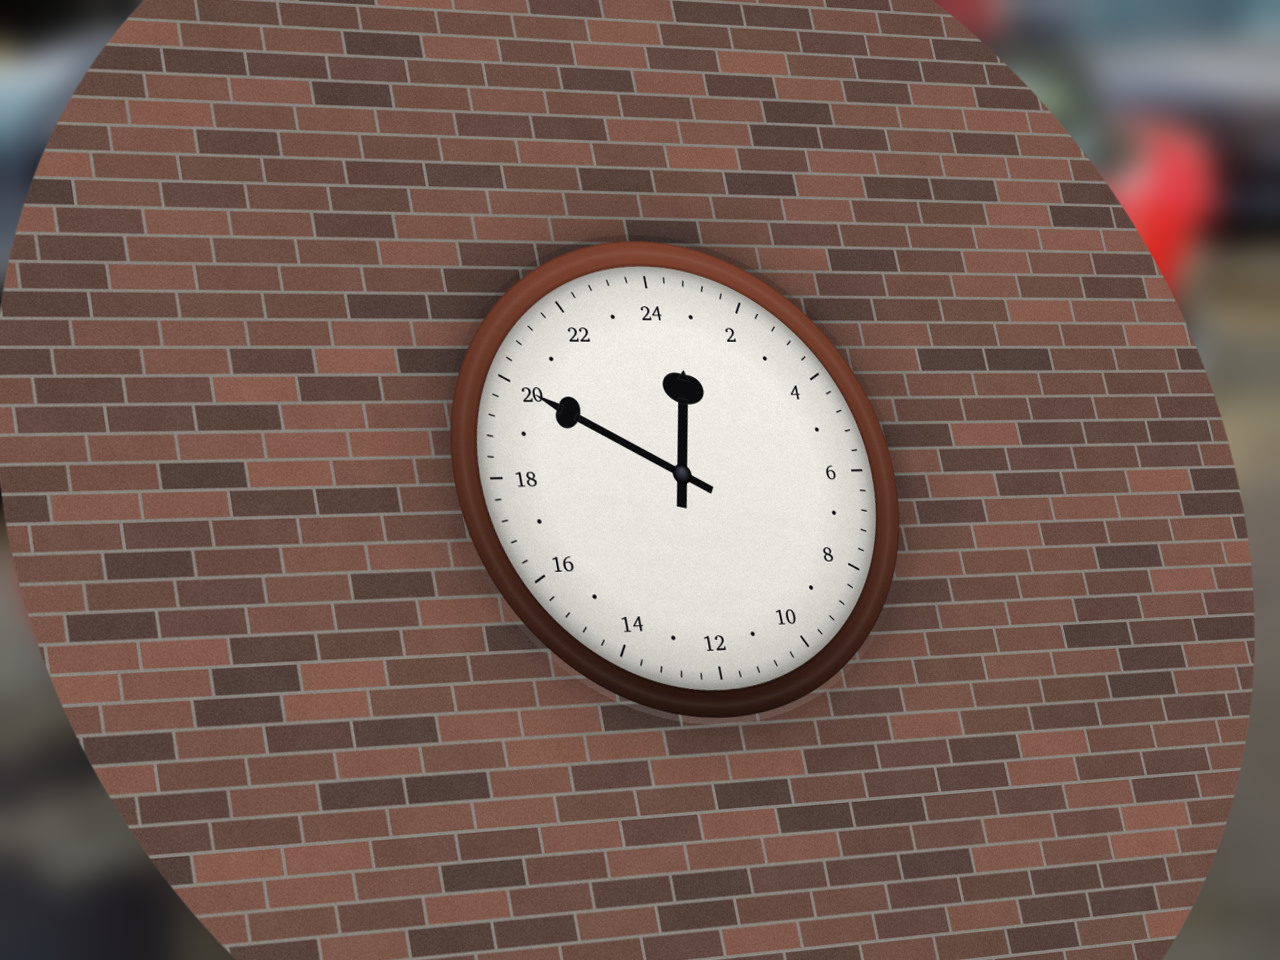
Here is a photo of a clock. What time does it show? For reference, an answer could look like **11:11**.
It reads **0:50**
